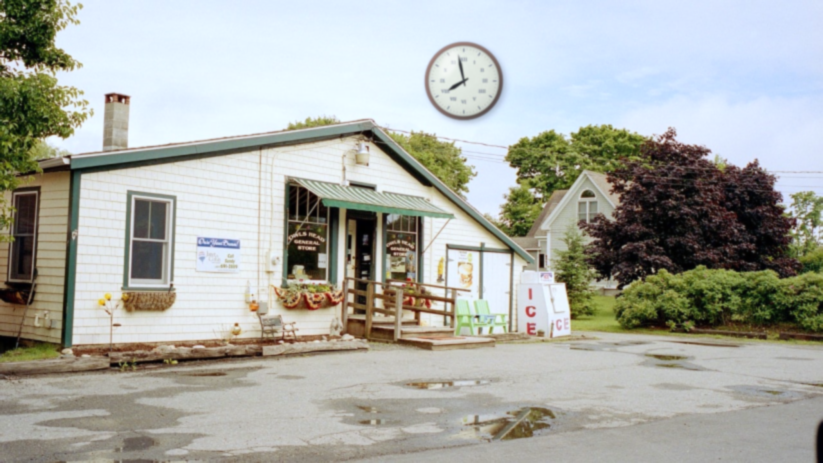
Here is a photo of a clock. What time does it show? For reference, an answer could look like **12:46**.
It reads **7:58**
